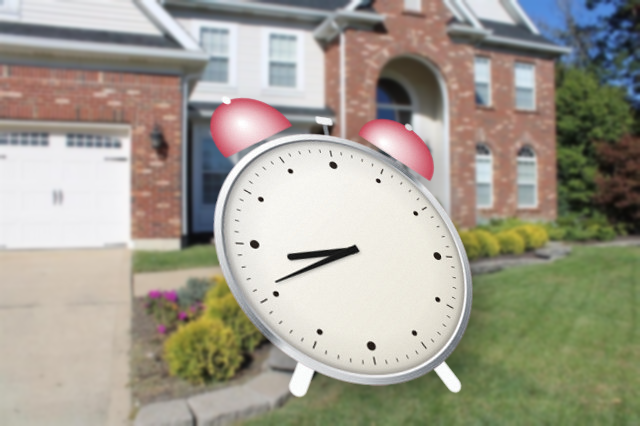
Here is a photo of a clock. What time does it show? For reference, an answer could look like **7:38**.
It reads **8:41**
